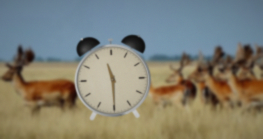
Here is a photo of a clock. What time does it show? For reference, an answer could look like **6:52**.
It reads **11:30**
